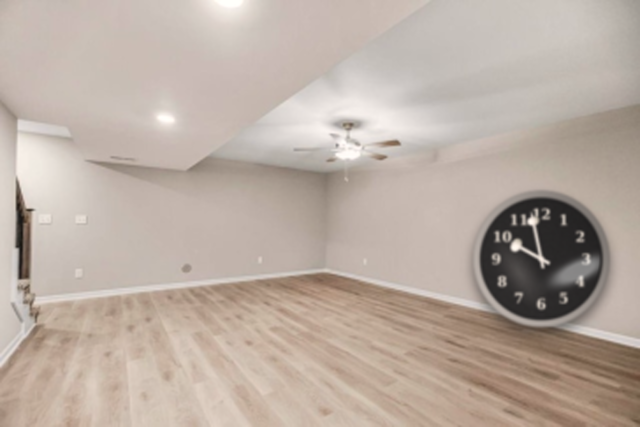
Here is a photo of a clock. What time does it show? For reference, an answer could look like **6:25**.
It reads **9:58**
